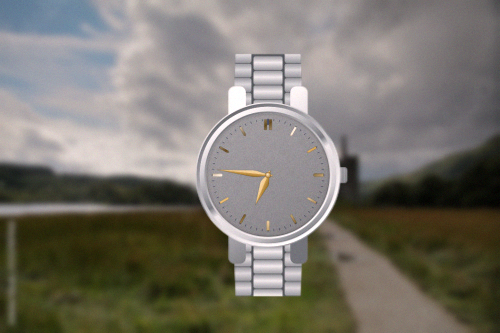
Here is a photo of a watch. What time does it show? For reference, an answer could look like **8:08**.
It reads **6:46**
